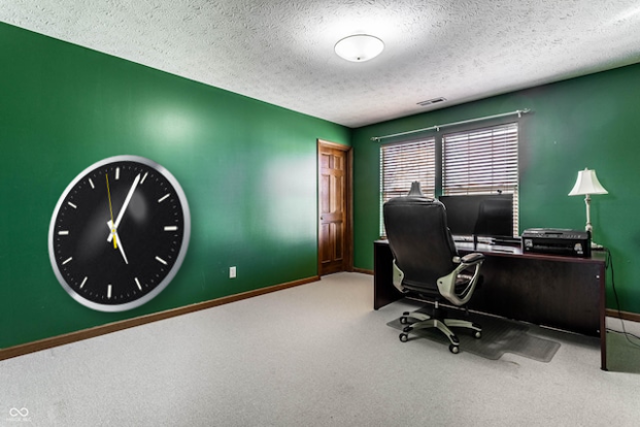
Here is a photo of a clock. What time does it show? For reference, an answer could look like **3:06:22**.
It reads **5:03:58**
